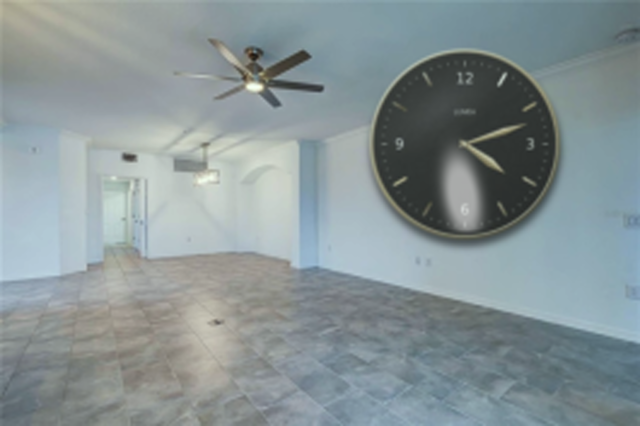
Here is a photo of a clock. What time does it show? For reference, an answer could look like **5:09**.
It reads **4:12**
